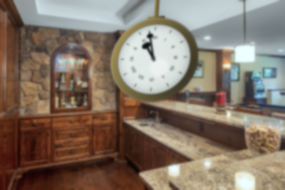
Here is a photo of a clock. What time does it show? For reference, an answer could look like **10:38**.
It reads **10:58**
